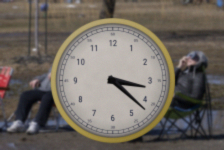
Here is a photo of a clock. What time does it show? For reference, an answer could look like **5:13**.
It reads **3:22**
